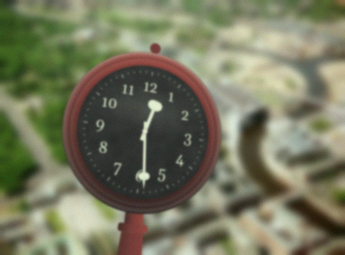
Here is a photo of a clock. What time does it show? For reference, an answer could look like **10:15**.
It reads **12:29**
